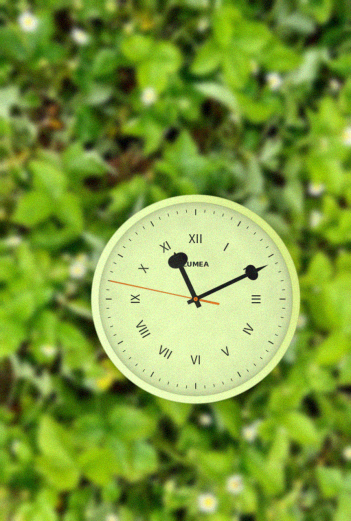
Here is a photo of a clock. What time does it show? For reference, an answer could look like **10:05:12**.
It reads **11:10:47**
